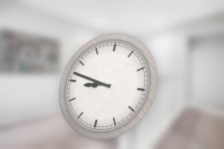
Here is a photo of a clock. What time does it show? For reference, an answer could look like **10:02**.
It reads **8:47**
